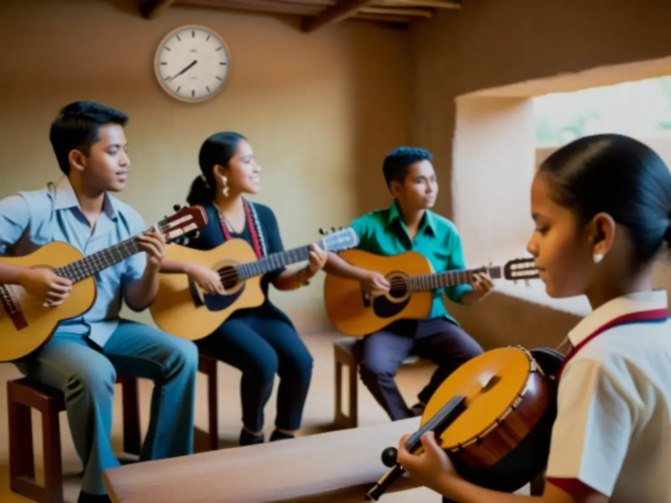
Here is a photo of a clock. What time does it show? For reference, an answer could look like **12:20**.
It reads **7:39**
